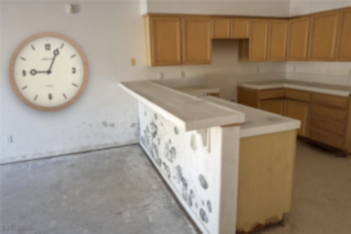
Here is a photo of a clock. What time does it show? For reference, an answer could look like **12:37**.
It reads **9:04**
